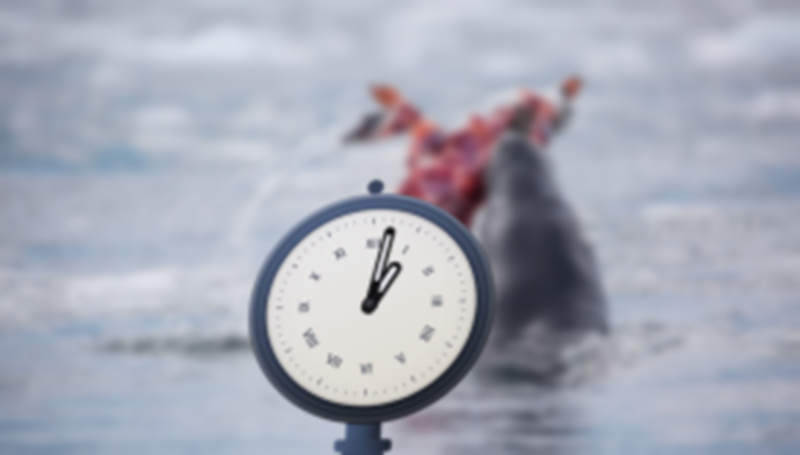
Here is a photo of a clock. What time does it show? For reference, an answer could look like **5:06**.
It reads **1:02**
